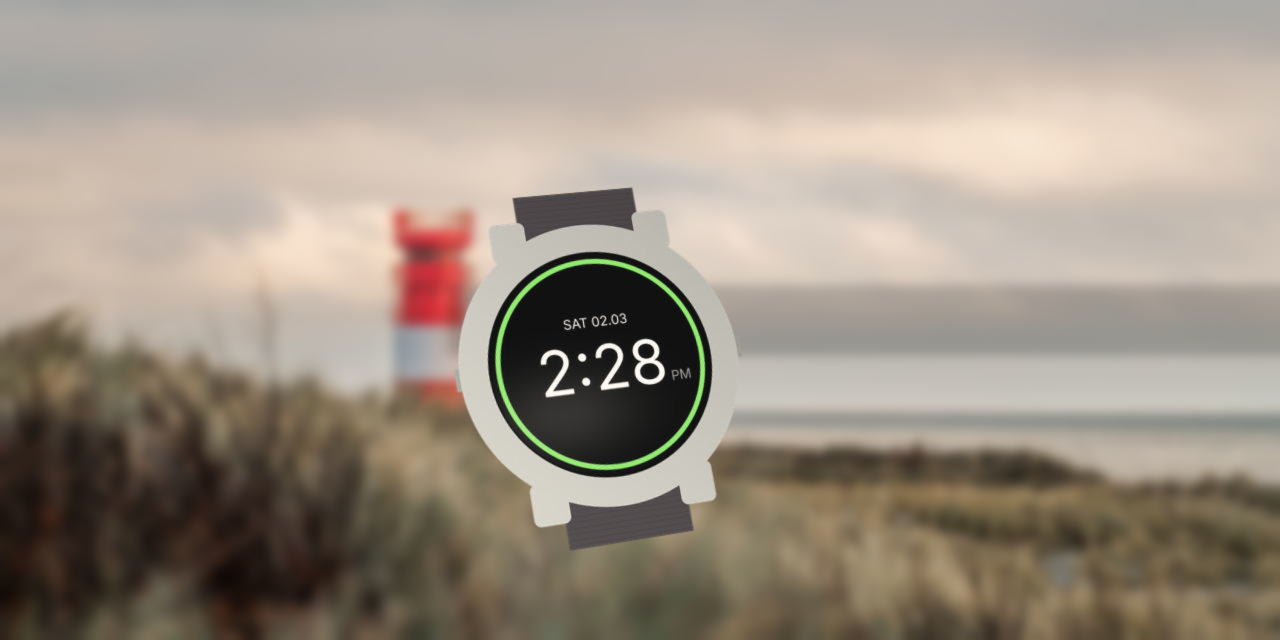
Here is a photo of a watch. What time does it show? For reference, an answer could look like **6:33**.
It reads **2:28**
